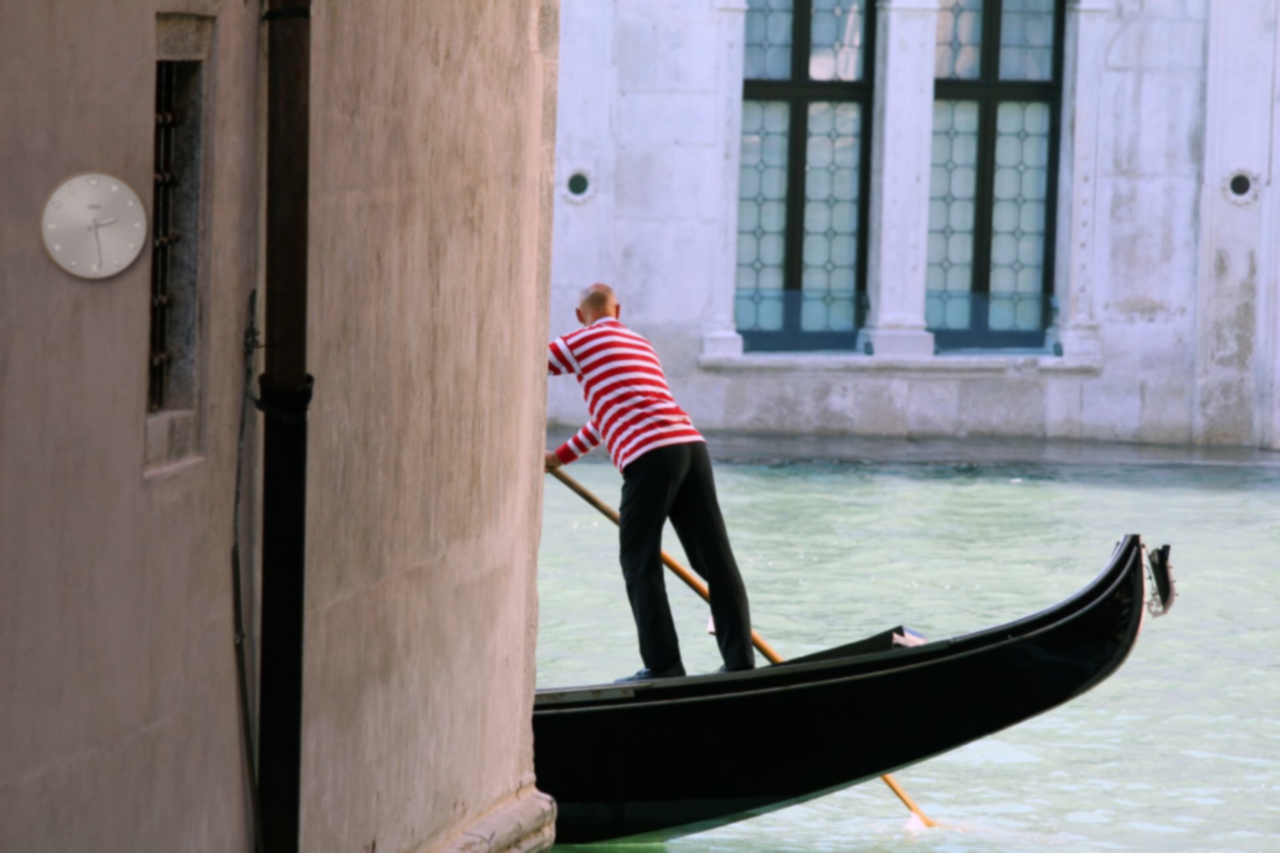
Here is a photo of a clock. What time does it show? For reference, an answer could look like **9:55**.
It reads **2:29**
